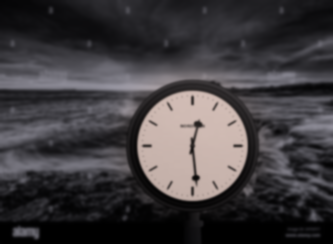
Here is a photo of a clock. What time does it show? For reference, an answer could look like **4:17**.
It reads **12:29**
